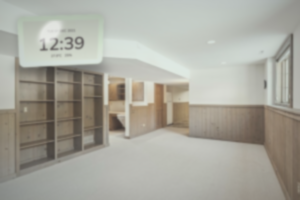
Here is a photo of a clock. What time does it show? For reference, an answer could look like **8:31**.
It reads **12:39**
